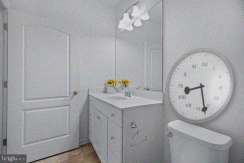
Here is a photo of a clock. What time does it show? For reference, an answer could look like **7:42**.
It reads **8:27**
